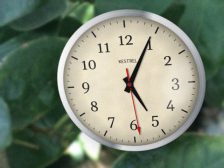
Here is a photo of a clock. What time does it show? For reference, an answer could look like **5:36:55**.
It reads **5:04:29**
